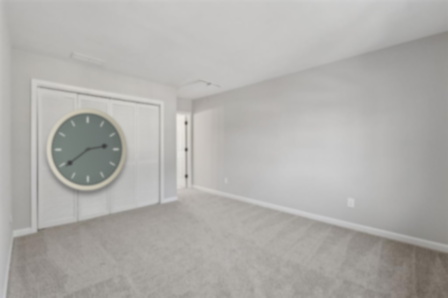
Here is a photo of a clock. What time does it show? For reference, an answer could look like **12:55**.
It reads **2:39**
